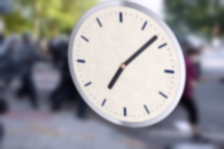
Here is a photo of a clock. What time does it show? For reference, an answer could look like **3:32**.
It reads **7:08**
